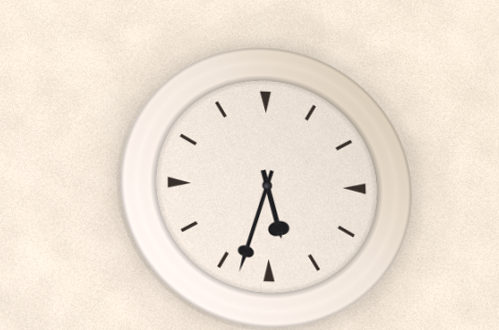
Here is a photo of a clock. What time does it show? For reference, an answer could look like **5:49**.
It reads **5:33**
